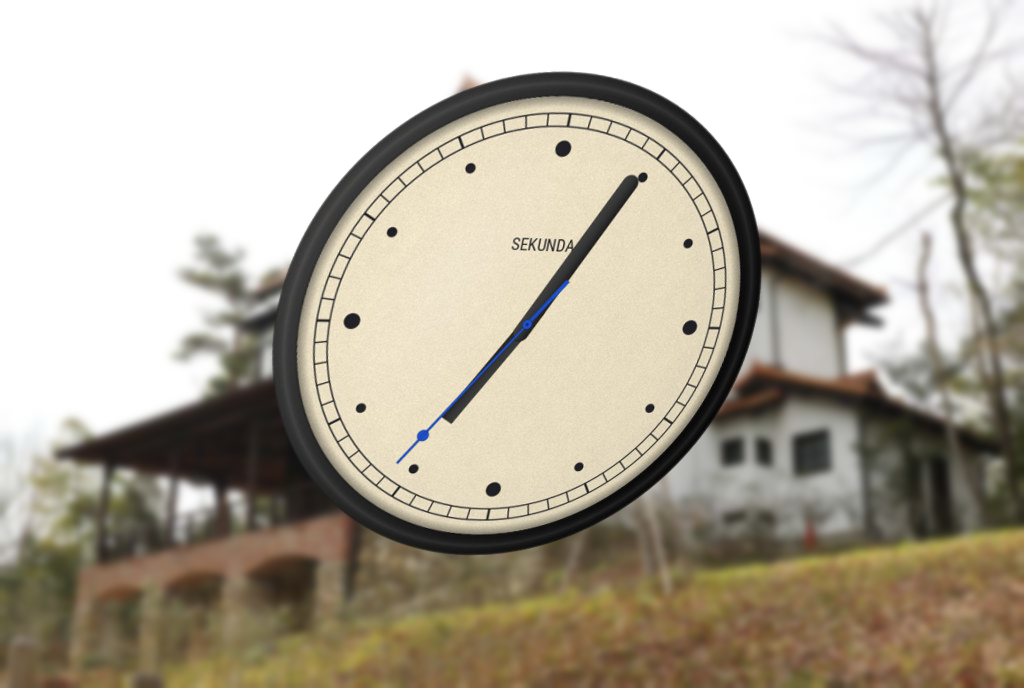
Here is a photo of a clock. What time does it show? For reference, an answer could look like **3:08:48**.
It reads **7:04:36**
